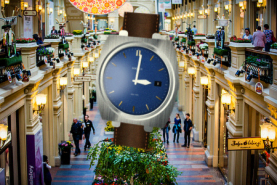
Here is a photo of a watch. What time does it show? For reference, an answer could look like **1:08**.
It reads **3:01**
